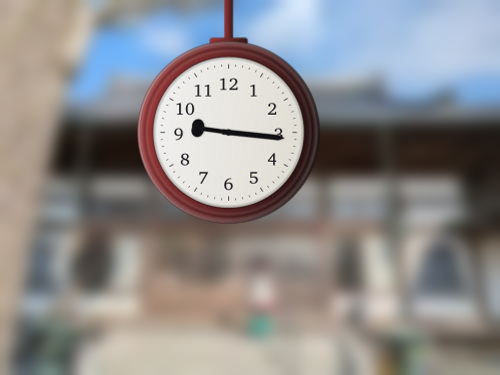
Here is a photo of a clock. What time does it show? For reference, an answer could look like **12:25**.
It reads **9:16**
